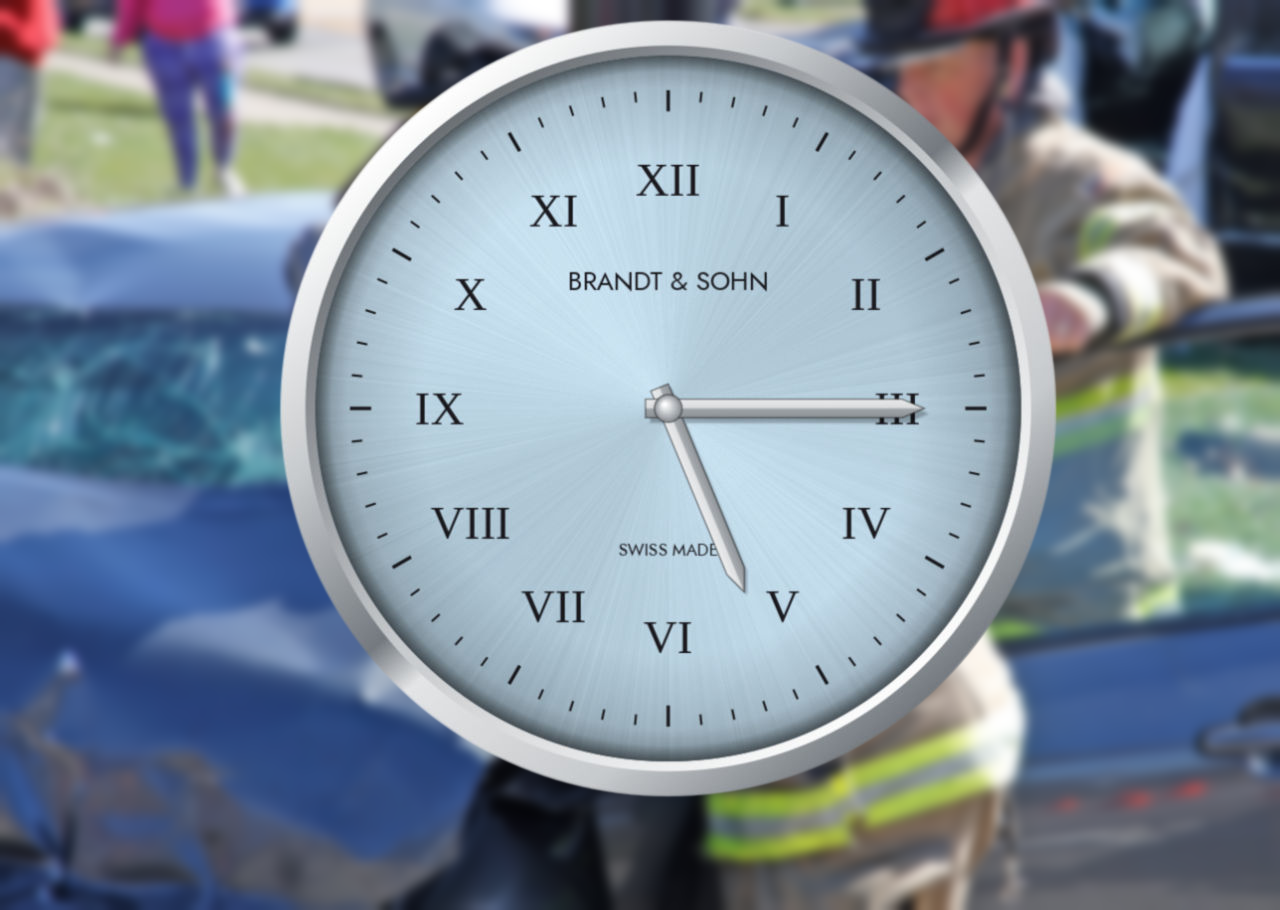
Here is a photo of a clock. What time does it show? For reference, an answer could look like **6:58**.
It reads **5:15**
